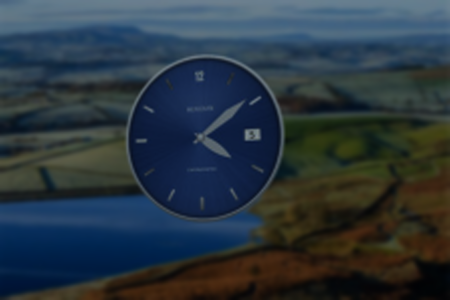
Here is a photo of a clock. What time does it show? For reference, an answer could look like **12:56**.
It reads **4:09**
